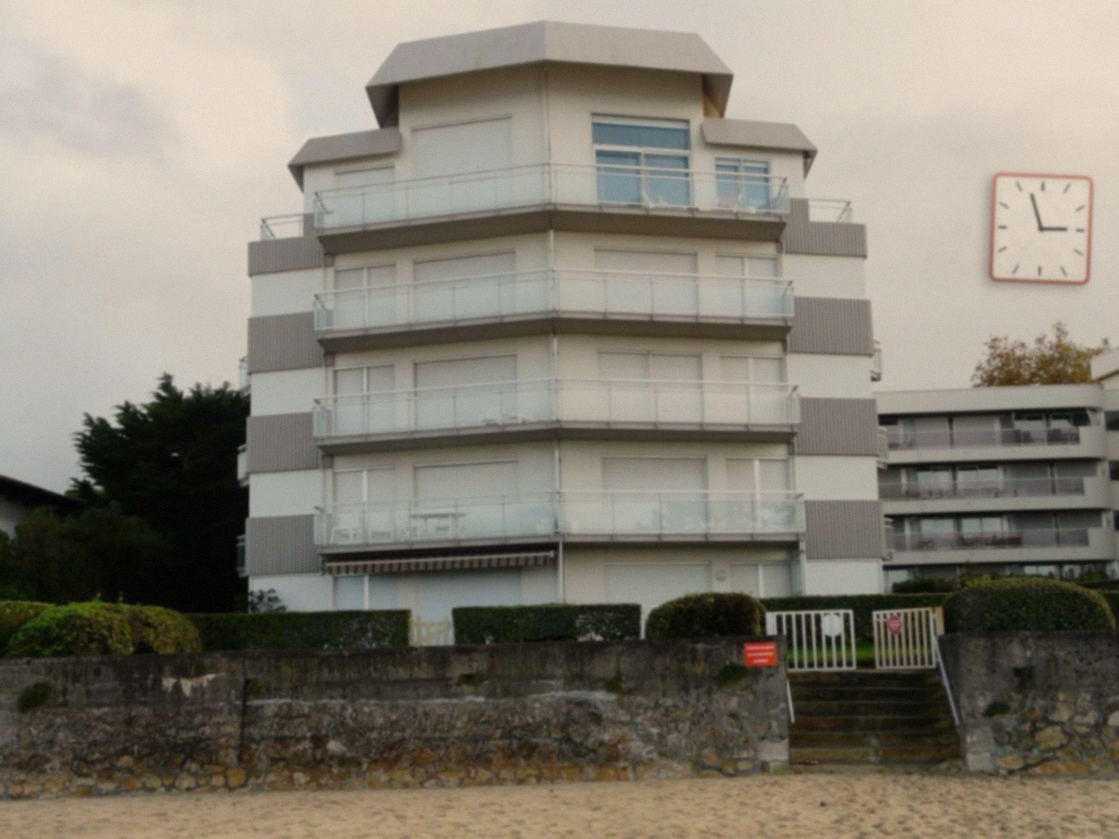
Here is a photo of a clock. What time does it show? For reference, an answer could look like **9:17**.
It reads **2:57**
